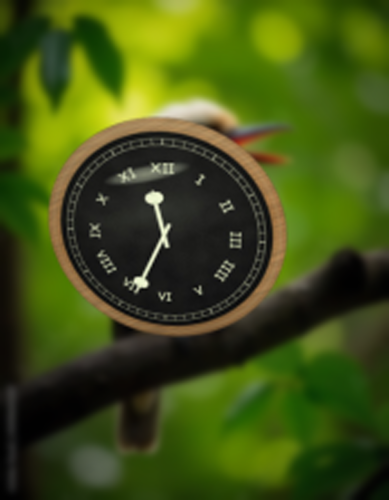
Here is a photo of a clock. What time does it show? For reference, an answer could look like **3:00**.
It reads **11:34**
